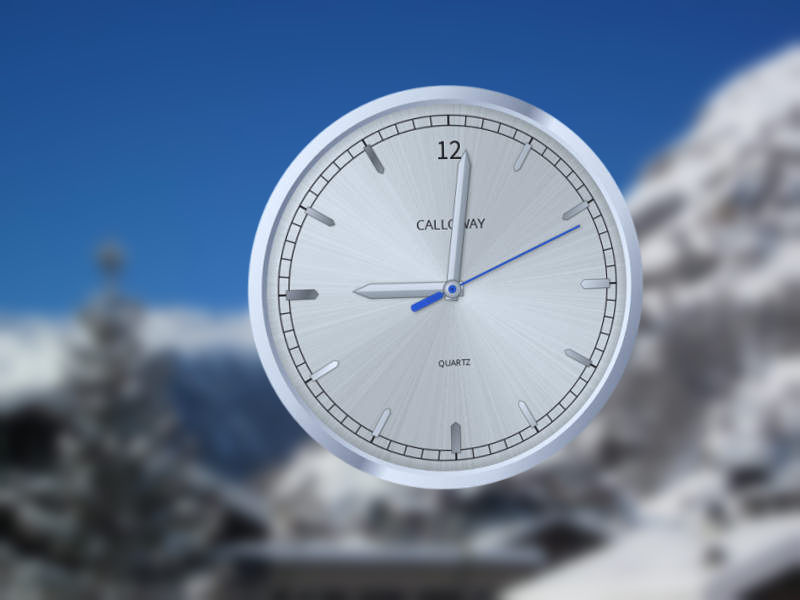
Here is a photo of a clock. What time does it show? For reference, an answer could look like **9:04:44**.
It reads **9:01:11**
